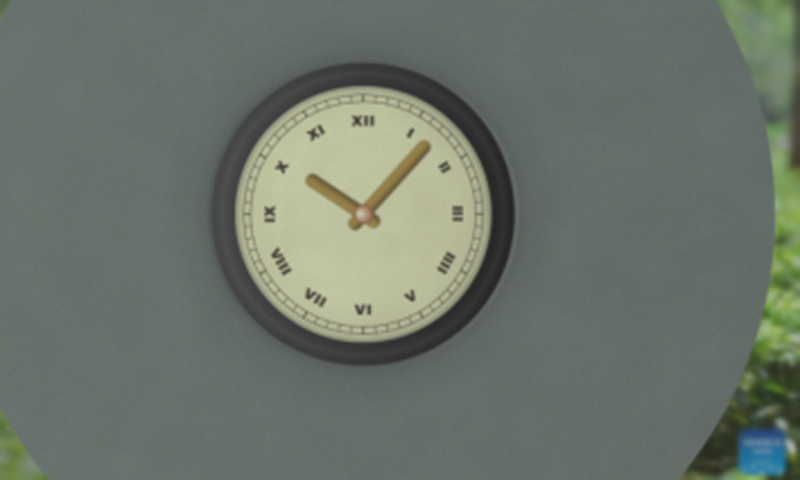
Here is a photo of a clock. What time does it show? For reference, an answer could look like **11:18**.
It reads **10:07**
